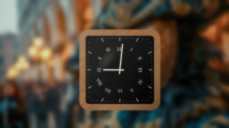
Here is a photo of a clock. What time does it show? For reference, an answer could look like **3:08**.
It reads **9:01**
